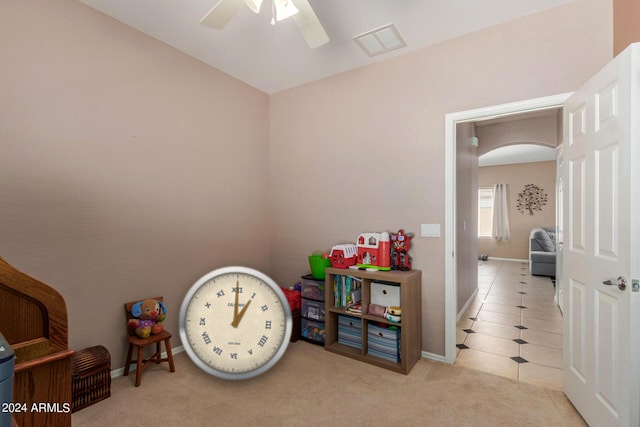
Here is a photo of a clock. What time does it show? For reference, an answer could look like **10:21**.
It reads **1:00**
